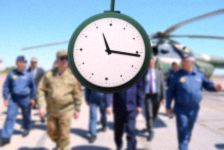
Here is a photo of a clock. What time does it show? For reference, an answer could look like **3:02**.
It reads **11:16**
